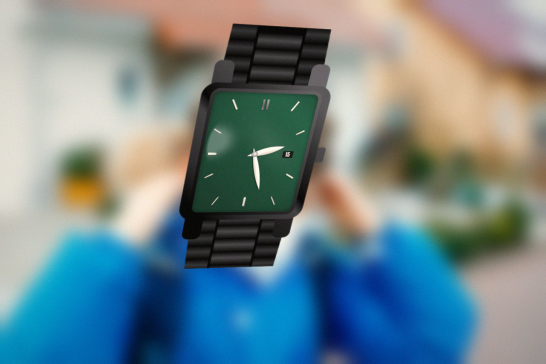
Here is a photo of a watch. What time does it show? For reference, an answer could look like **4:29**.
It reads **2:27**
